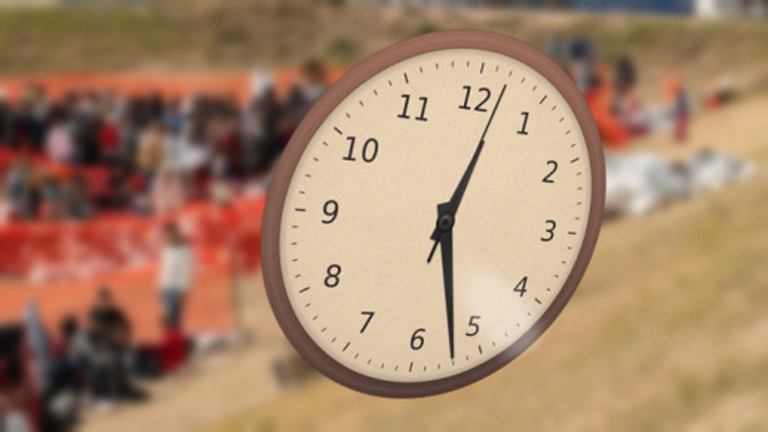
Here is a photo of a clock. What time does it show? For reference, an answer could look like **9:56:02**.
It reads **12:27:02**
